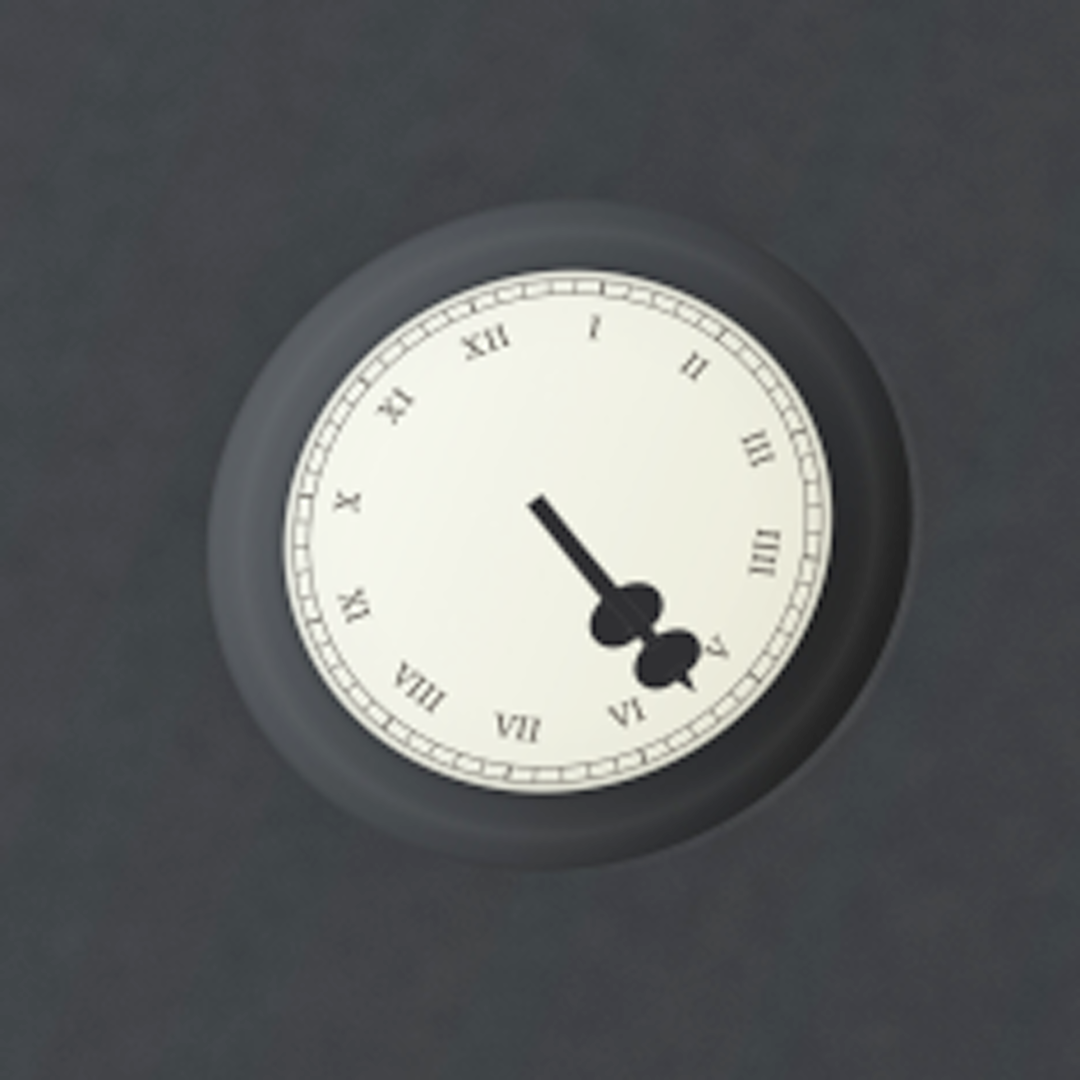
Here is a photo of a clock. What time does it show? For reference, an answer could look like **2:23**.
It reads **5:27**
